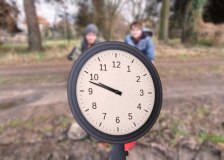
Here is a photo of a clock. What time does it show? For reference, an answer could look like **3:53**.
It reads **9:48**
